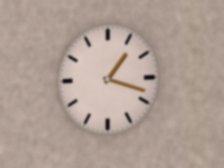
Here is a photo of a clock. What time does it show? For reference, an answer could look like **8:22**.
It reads **1:18**
